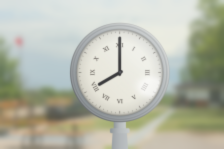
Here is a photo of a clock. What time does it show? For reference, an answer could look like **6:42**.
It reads **8:00**
